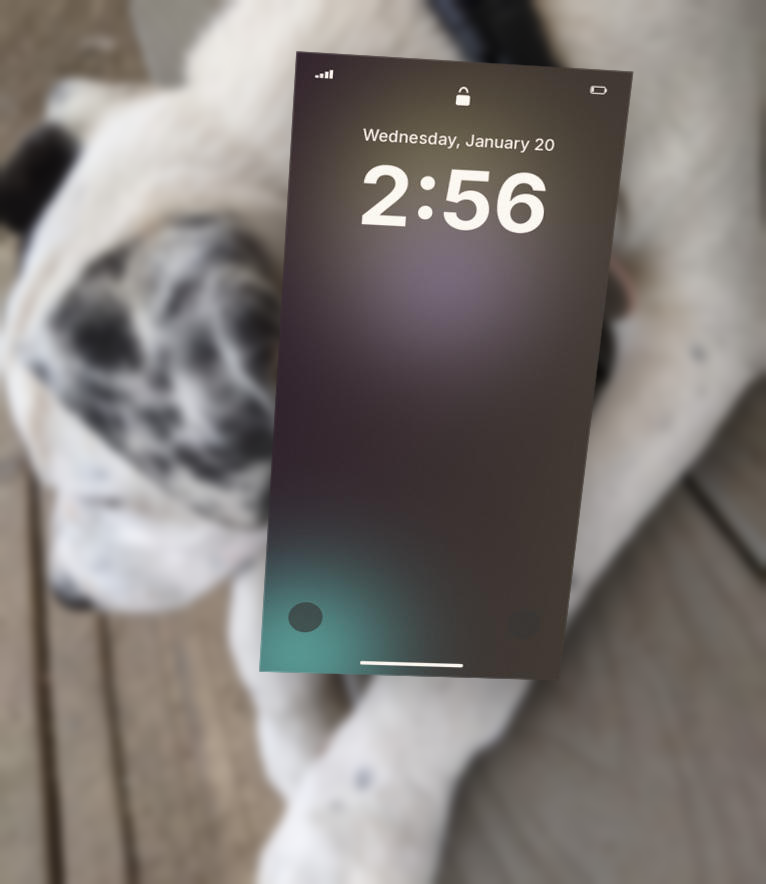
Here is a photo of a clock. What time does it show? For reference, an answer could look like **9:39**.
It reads **2:56**
